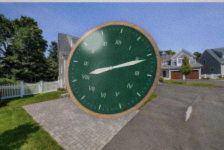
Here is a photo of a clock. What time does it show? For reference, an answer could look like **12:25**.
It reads **8:11**
